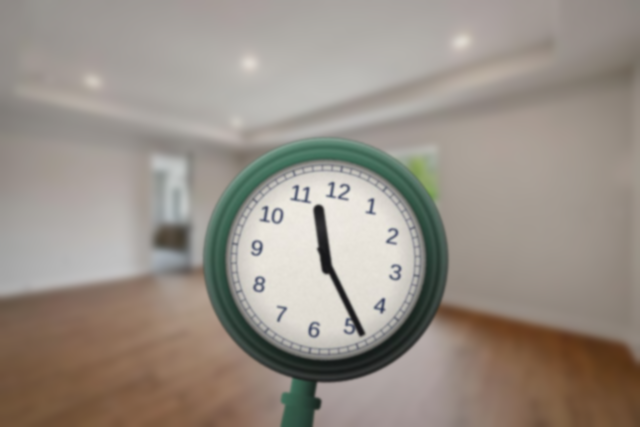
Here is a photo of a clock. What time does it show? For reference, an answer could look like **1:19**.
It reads **11:24**
